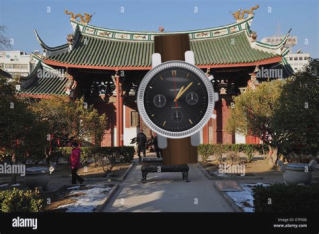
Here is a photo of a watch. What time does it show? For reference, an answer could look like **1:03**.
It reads **1:08**
